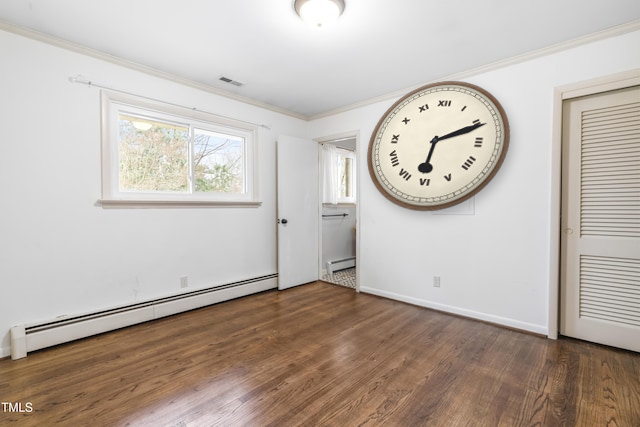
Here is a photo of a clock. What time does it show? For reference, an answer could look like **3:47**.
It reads **6:11**
